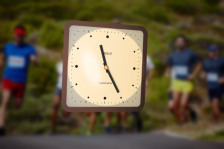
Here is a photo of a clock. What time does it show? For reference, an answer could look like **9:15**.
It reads **11:25**
